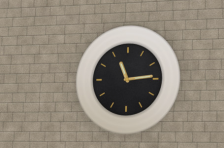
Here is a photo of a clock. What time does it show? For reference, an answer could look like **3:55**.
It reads **11:14**
